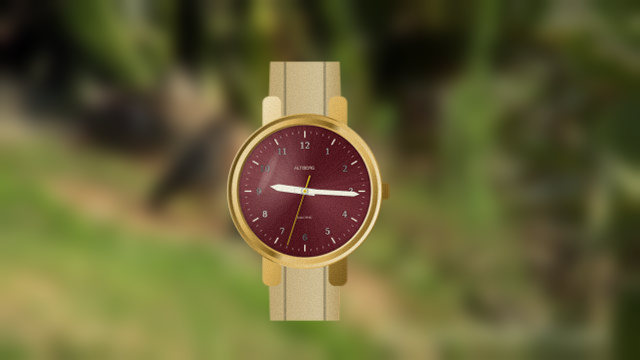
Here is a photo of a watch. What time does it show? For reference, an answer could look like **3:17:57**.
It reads **9:15:33**
